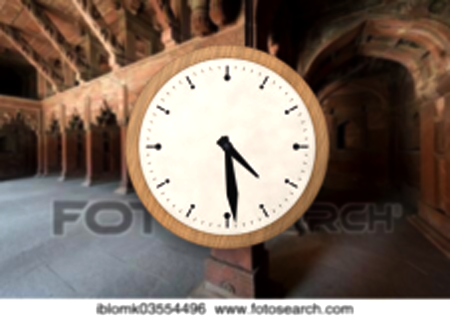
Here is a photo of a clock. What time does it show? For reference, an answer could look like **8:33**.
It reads **4:29**
